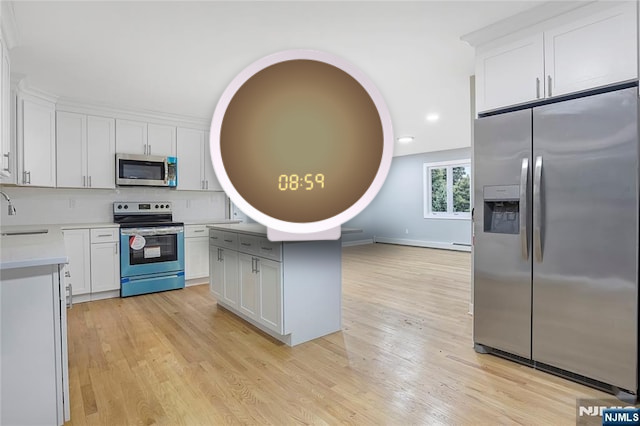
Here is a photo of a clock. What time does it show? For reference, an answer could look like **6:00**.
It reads **8:59**
